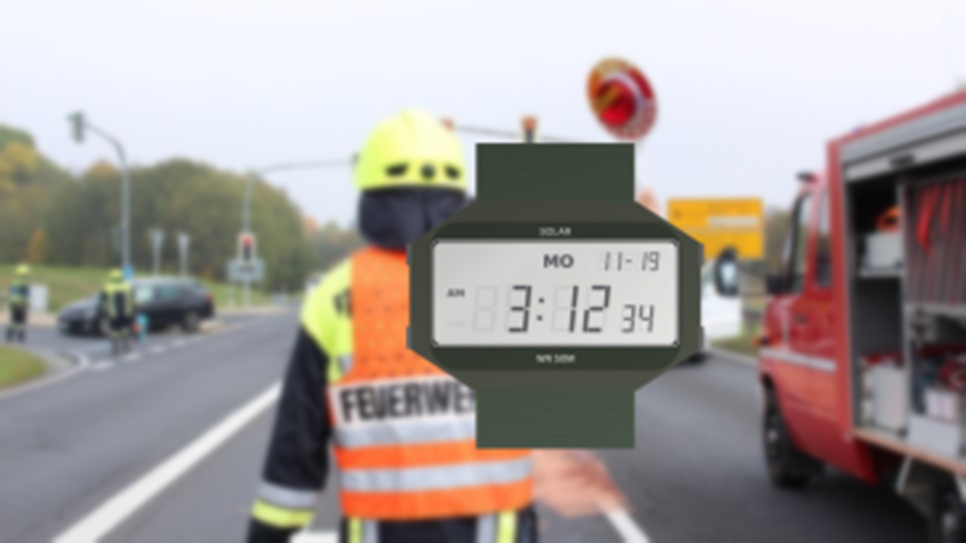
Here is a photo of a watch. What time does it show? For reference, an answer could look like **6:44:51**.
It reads **3:12:34**
